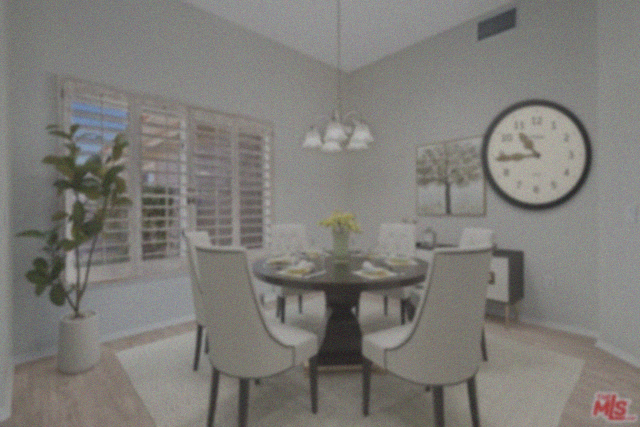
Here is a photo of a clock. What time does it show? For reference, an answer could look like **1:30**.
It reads **10:44**
